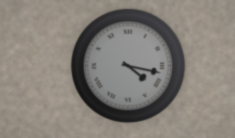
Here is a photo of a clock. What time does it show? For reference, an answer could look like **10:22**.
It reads **4:17**
